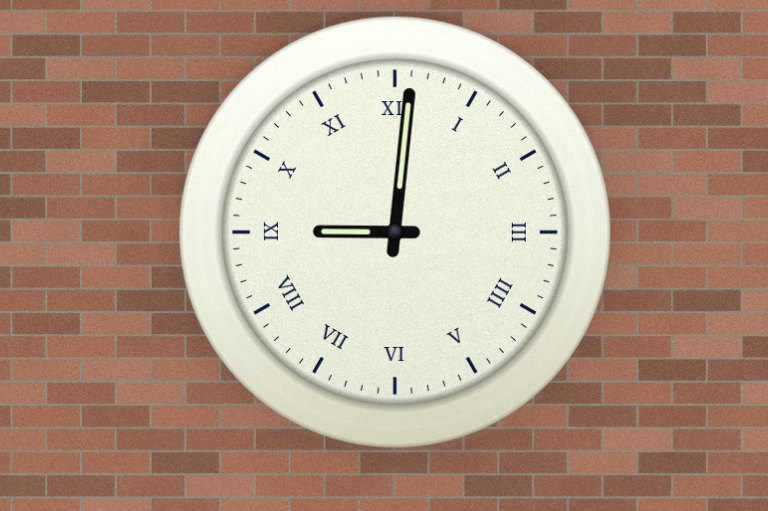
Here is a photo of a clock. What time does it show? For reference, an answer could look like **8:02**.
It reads **9:01**
